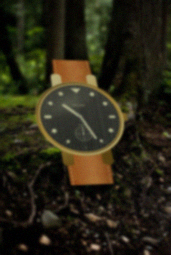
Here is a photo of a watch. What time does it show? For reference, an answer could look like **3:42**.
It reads **10:26**
